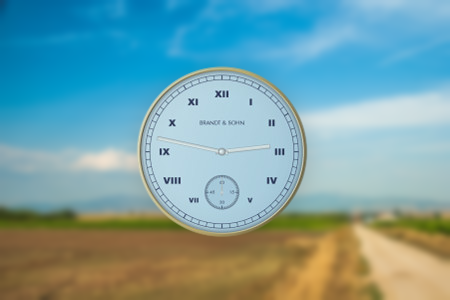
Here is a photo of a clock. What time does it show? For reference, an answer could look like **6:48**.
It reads **2:47**
